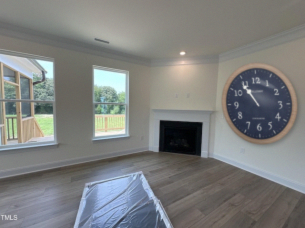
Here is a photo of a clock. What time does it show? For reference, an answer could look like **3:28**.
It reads **10:54**
